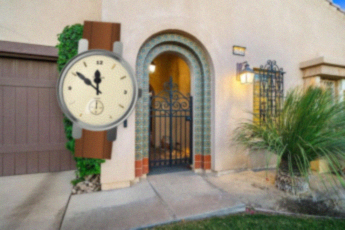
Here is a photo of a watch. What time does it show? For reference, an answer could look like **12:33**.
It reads **11:51**
